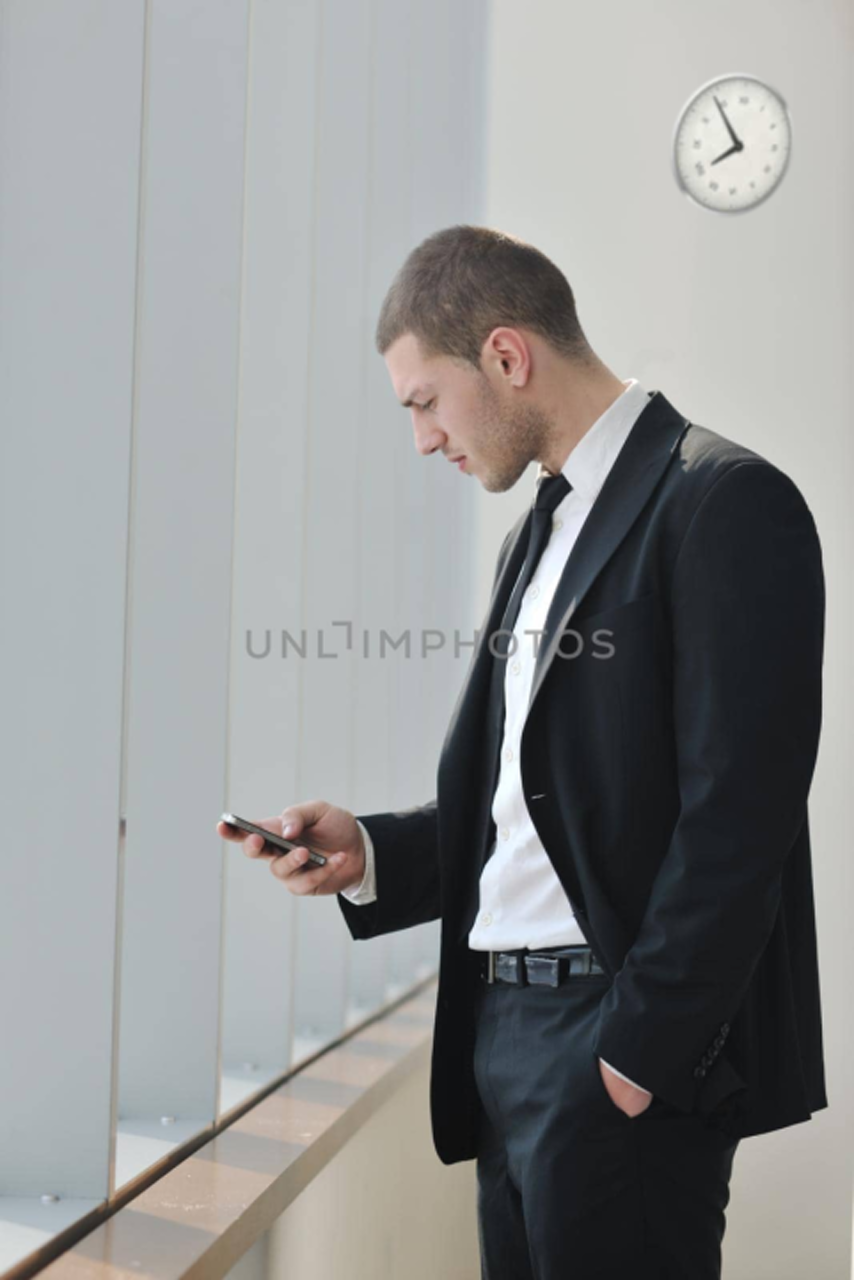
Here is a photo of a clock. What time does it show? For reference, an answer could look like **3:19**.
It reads **7:54**
